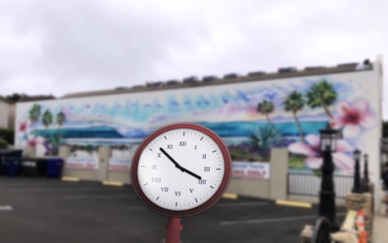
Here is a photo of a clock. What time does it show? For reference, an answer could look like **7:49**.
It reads **3:52**
